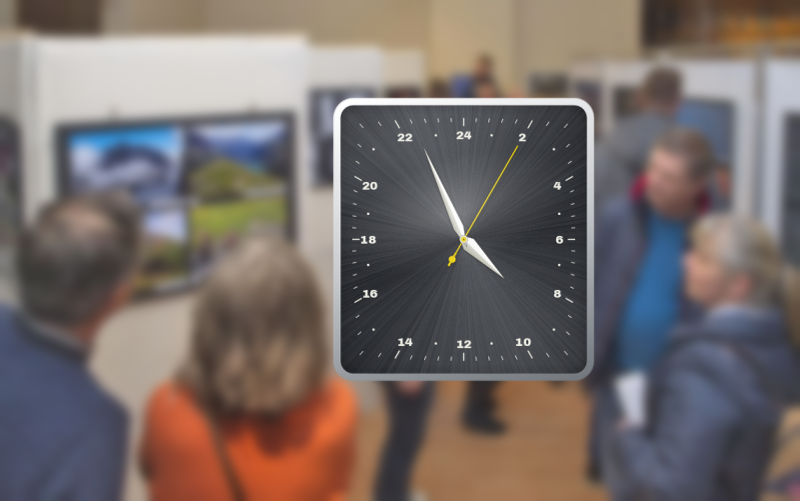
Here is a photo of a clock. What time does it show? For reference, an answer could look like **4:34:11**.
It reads **8:56:05**
